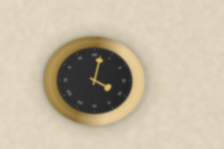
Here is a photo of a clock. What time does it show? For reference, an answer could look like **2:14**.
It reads **4:02**
